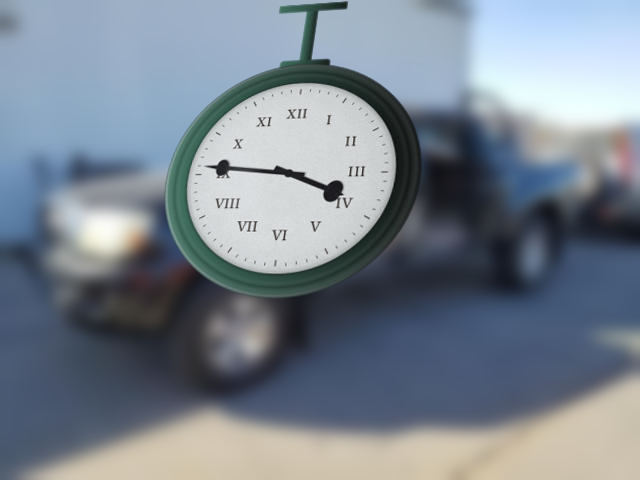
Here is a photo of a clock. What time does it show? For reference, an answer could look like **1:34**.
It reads **3:46**
